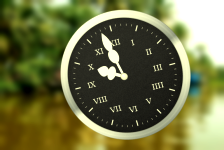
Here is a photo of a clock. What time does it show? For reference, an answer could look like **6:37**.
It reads **9:58**
